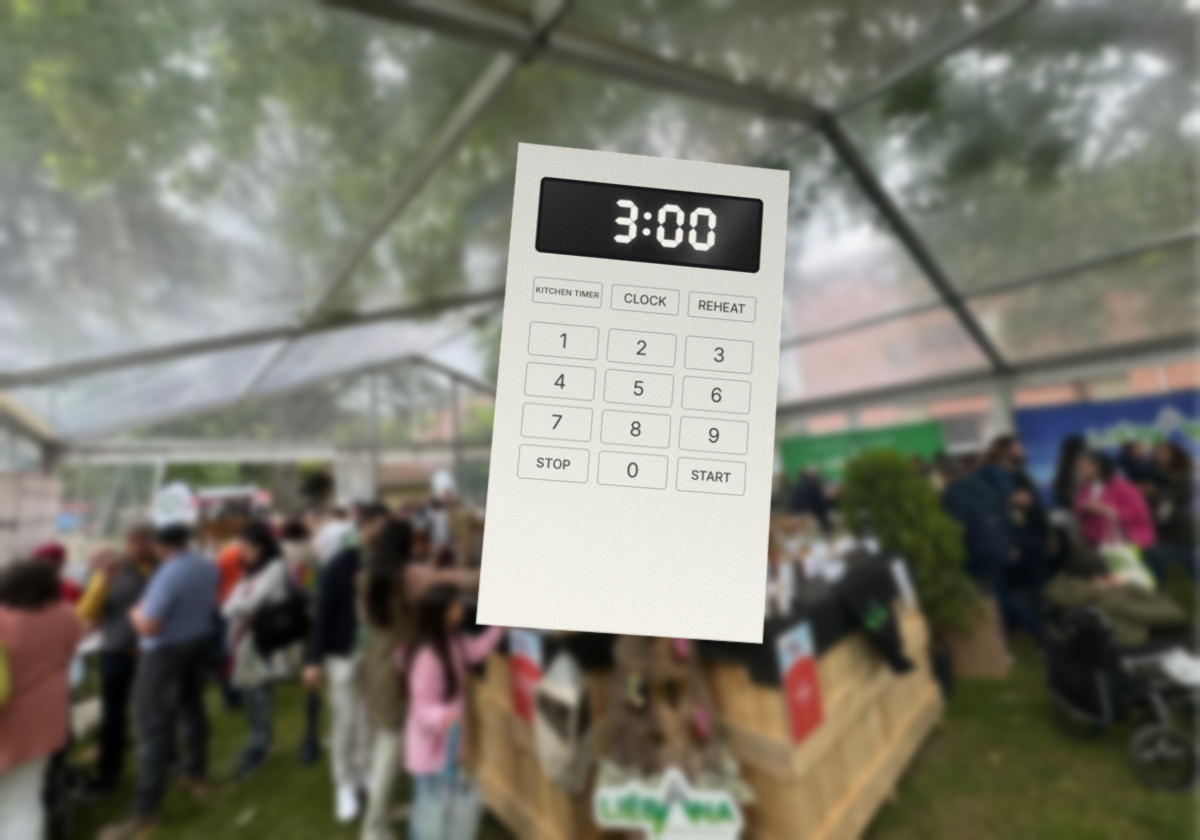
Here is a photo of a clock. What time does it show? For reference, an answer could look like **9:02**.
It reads **3:00**
